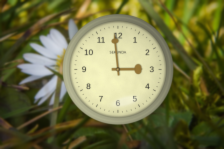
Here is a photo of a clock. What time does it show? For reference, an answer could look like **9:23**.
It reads **2:59**
